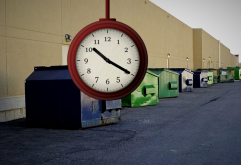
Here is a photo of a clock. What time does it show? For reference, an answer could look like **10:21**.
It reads **10:20**
